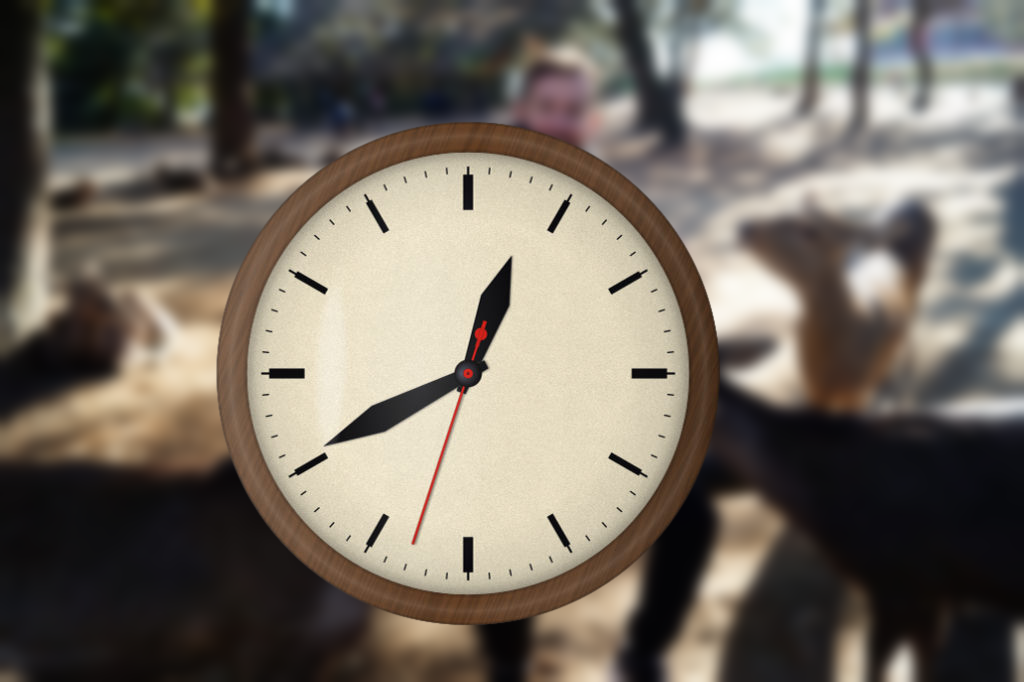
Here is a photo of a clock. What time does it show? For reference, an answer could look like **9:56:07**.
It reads **12:40:33**
